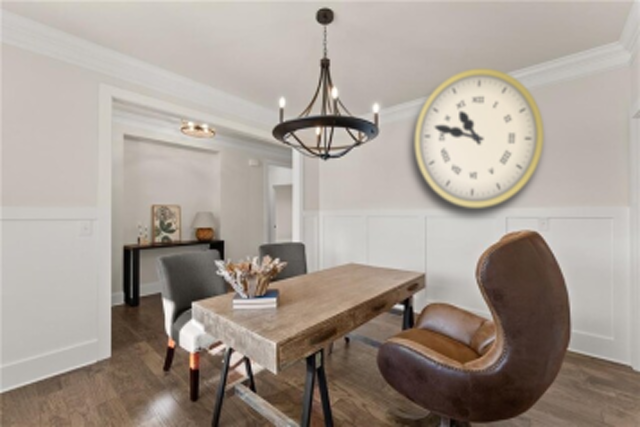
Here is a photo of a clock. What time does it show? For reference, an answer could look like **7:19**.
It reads **10:47**
